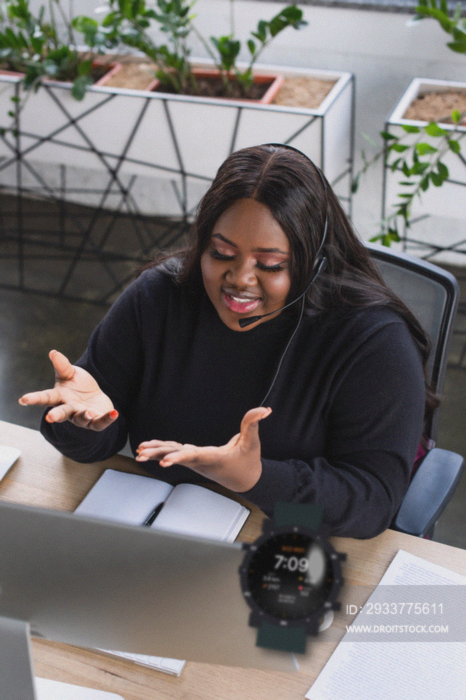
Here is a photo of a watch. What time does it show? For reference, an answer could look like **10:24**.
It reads **7:09**
